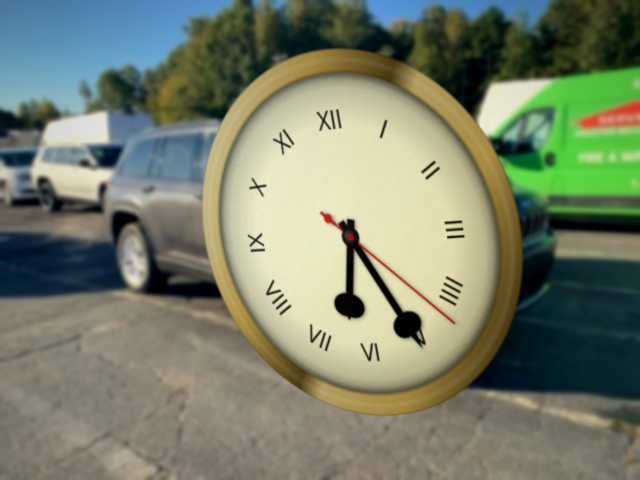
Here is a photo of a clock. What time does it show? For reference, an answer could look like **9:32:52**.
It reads **6:25:22**
